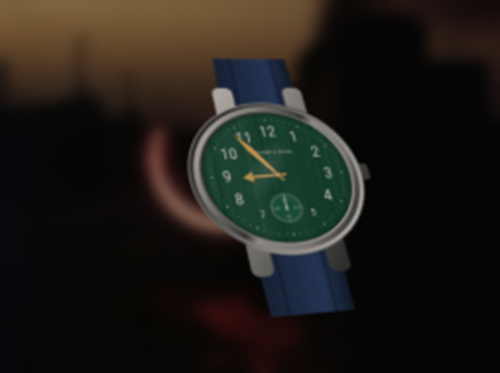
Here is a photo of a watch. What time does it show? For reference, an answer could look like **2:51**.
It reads **8:54**
